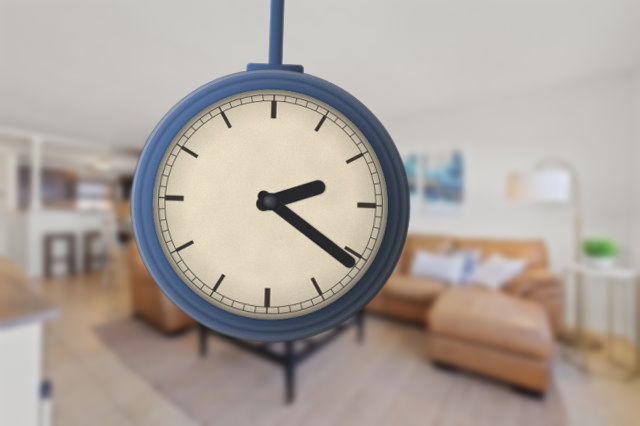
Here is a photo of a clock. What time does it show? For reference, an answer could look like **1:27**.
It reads **2:21**
